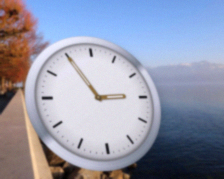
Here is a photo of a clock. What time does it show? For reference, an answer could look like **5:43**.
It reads **2:55**
